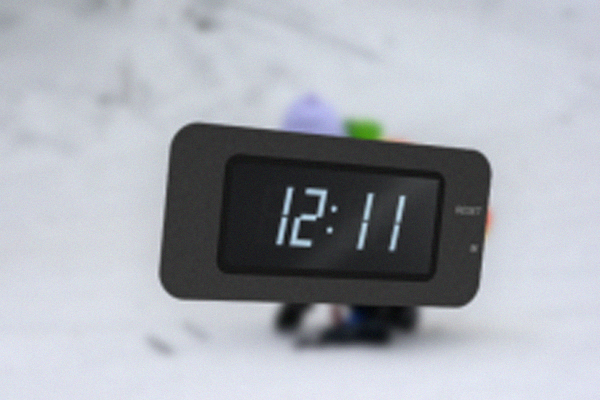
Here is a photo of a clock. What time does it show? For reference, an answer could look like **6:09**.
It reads **12:11**
